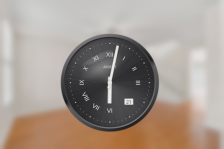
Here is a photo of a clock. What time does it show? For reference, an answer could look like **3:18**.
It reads **6:02**
